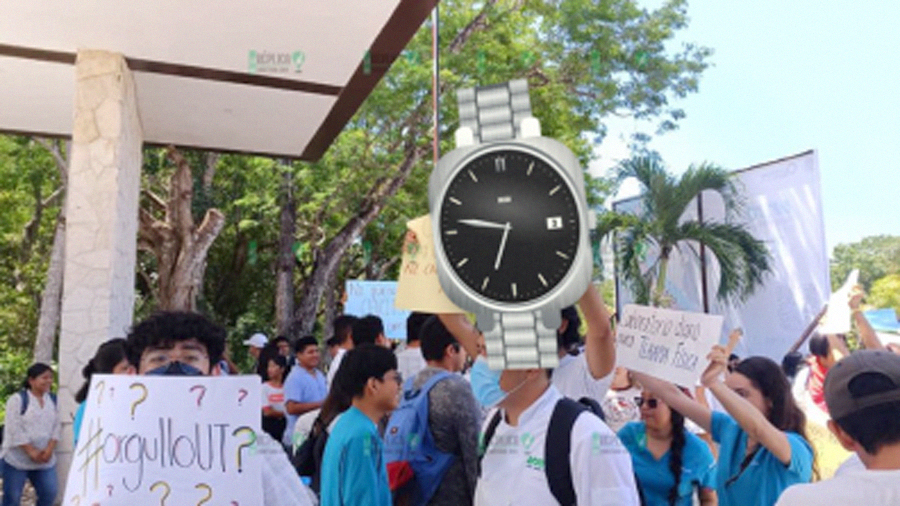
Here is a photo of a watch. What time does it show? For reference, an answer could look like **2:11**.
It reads **6:47**
